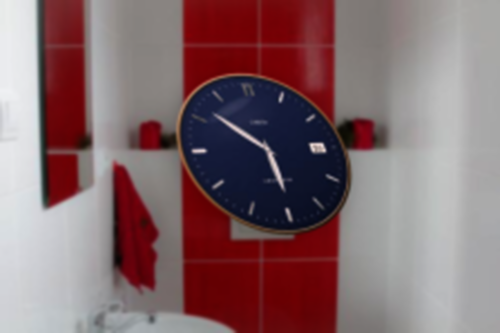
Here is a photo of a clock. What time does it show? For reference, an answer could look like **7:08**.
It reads **5:52**
